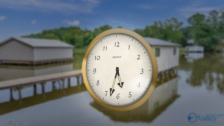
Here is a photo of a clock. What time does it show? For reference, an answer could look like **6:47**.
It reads **5:33**
